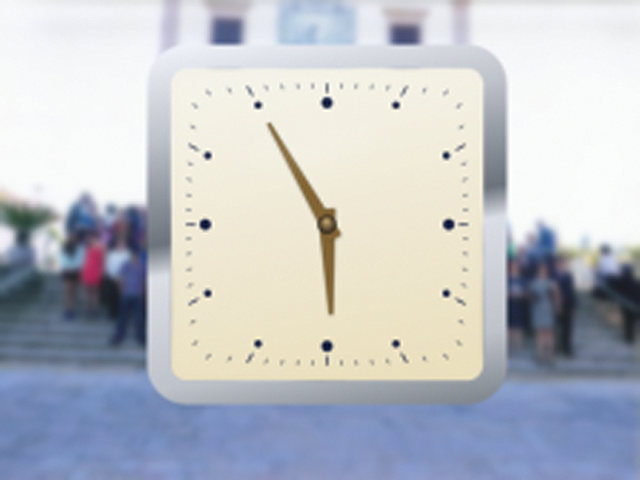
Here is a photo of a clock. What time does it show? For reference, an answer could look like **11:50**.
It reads **5:55**
